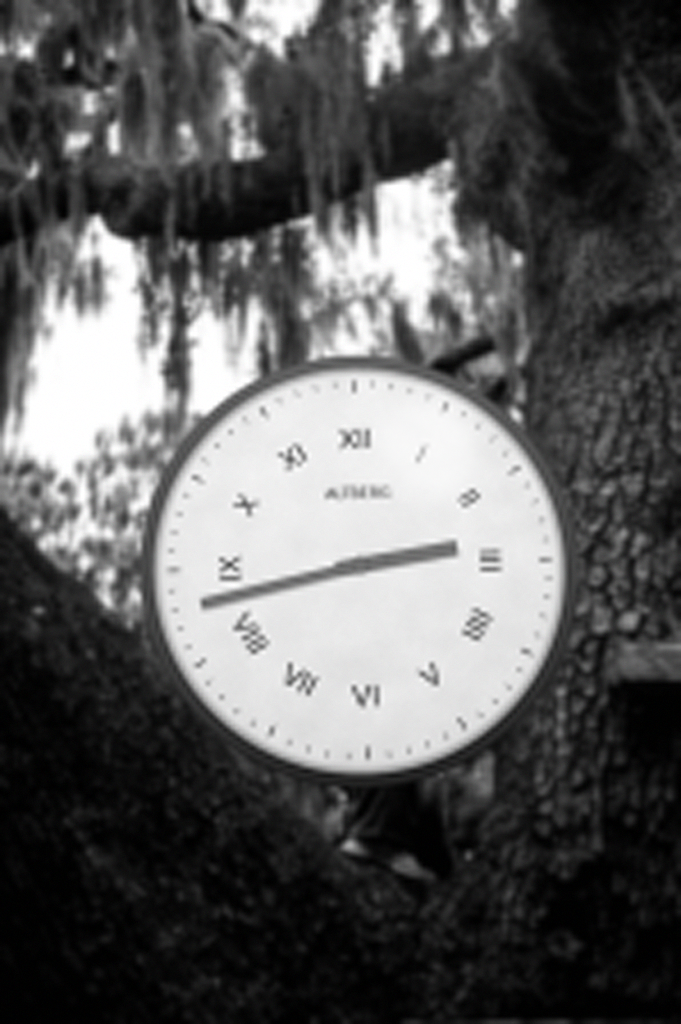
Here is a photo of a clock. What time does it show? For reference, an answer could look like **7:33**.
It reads **2:43**
